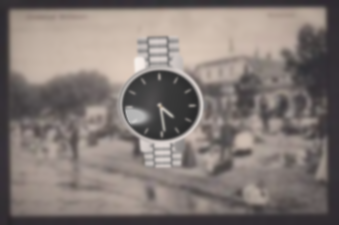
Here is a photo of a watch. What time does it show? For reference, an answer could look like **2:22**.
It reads **4:29**
